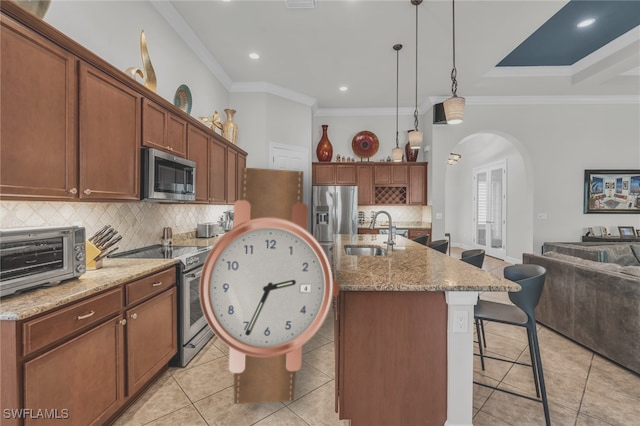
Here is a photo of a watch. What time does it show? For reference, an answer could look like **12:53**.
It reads **2:34**
